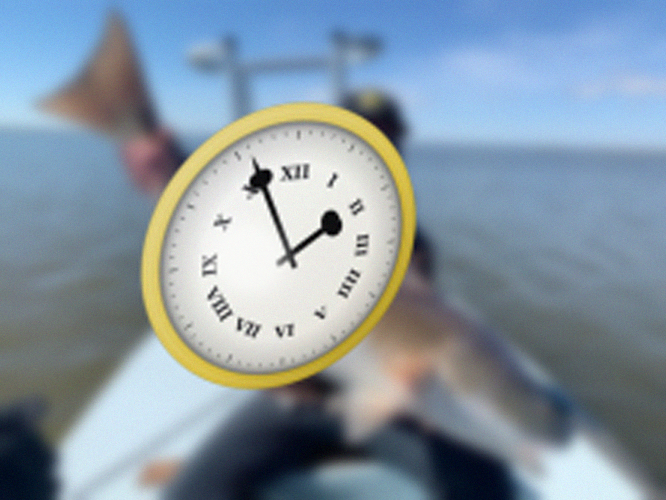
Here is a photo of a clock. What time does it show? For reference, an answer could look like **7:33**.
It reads **1:56**
